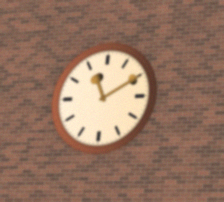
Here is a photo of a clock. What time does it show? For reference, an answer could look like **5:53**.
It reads **11:10**
